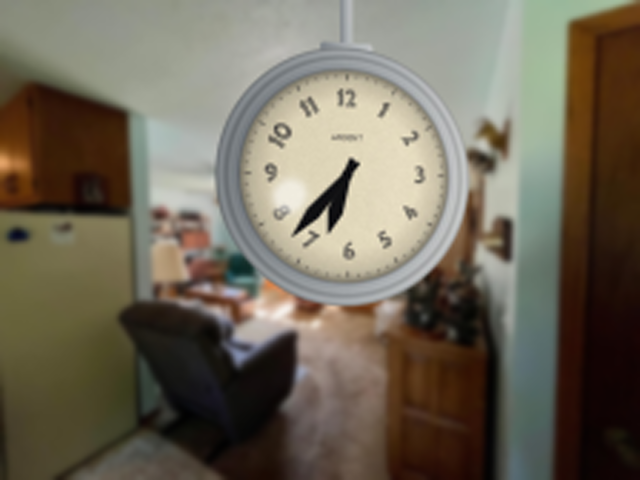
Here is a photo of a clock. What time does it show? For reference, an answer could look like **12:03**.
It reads **6:37**
